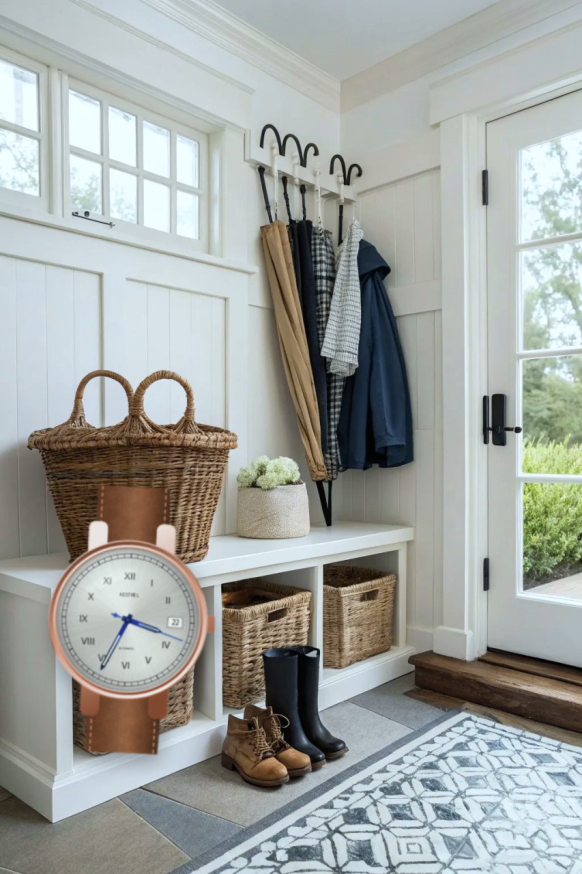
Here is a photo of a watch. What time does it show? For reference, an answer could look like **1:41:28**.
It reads **3:34:18**
